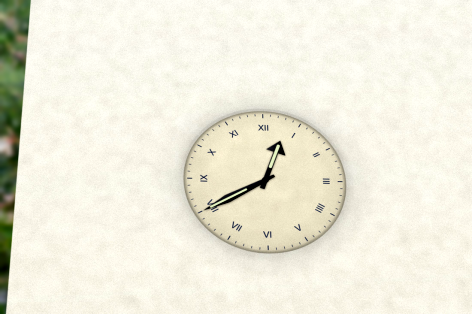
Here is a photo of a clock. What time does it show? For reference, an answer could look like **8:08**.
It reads **12:40**
